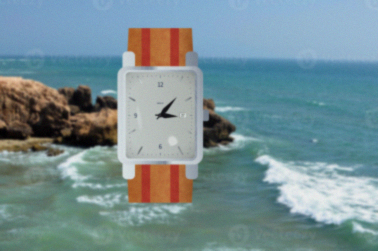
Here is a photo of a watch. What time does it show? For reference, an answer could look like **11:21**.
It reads **3:07**
